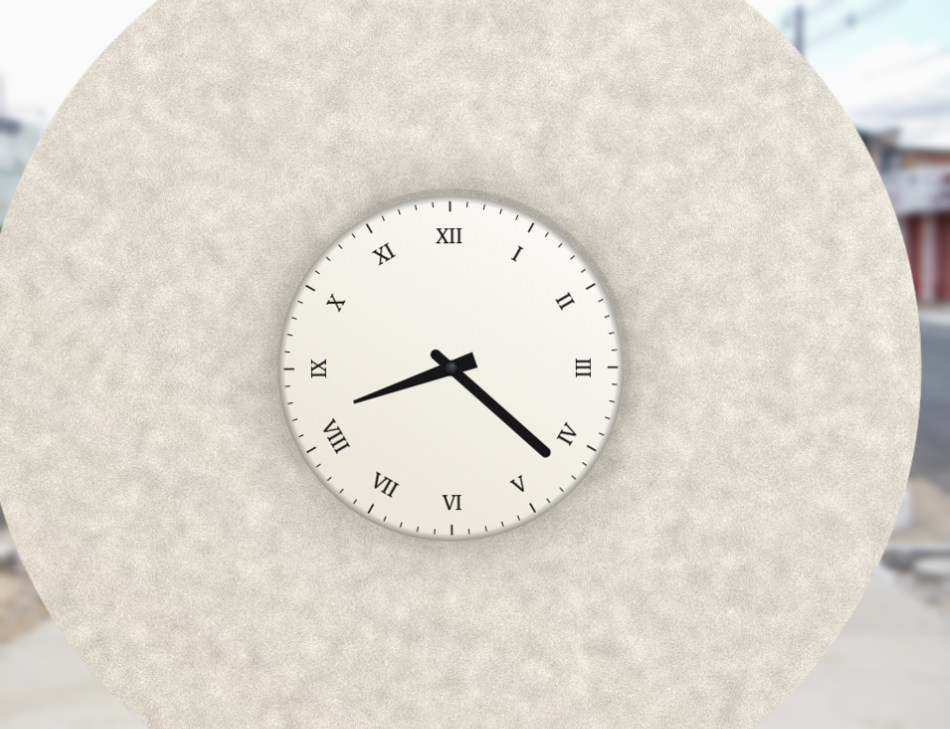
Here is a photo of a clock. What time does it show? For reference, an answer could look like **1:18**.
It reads **8:22**
